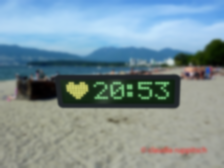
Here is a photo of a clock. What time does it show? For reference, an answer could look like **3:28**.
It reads **20:53**
